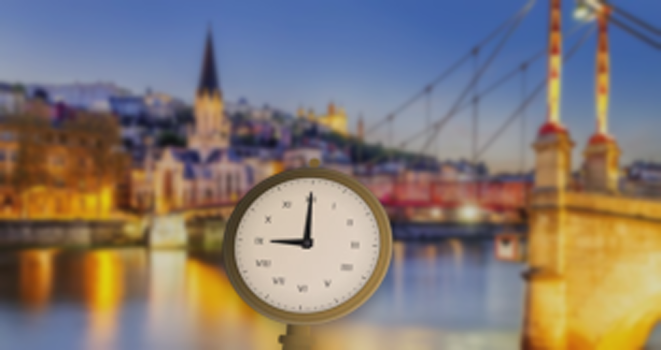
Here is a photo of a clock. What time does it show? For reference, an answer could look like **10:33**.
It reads **9:00**
